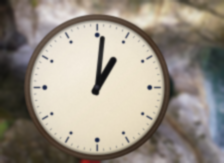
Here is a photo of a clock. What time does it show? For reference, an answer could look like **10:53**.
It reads **1:01**
